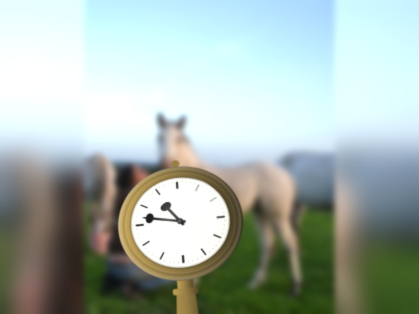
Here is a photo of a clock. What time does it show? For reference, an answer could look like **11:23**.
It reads **10:47**
